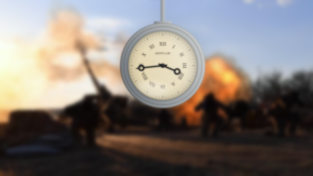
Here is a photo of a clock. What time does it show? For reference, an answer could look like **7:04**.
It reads **3:44**
